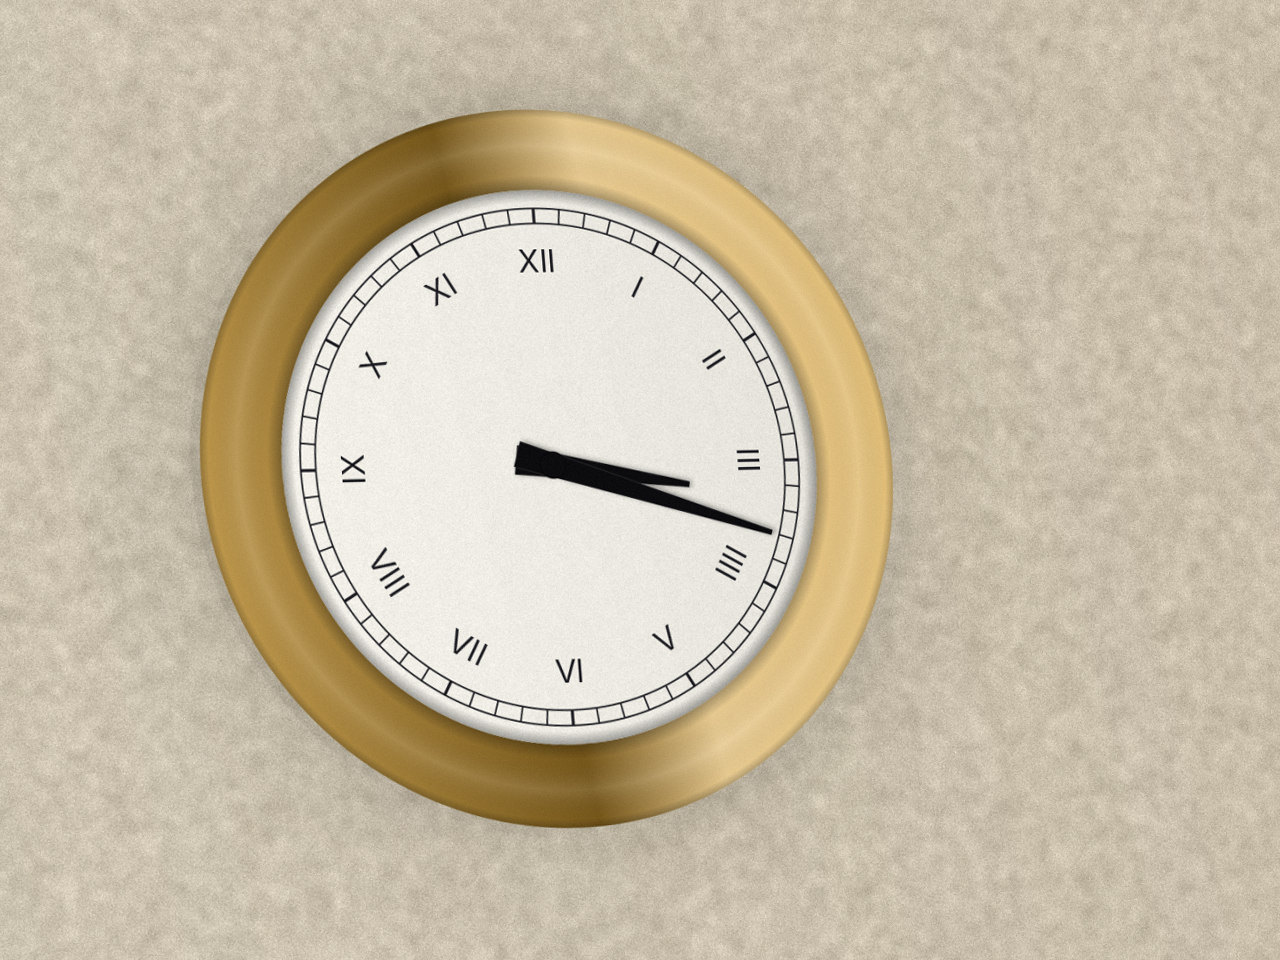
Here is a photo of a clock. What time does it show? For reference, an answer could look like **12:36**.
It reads **3:18**
